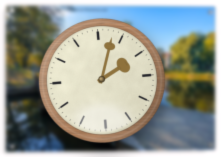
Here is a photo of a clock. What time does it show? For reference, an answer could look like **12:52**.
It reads **2:03**
